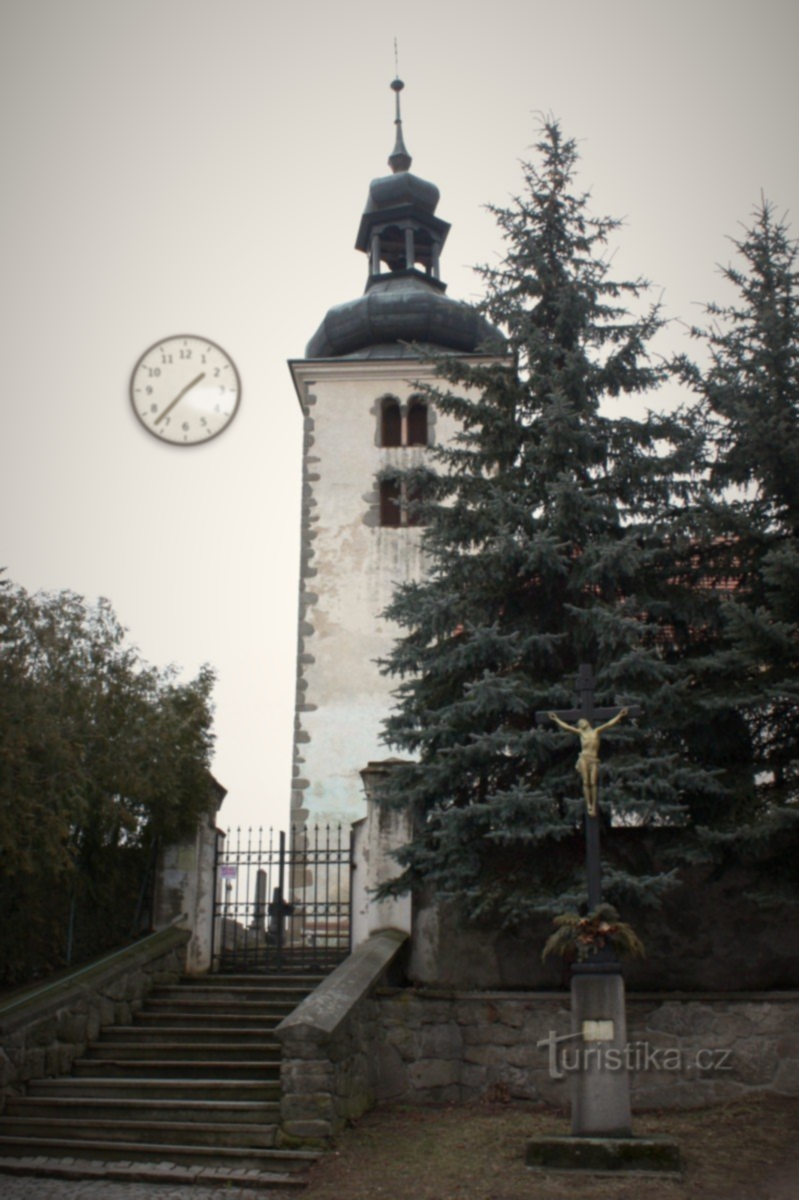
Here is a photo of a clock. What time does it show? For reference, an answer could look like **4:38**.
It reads **1:37**
